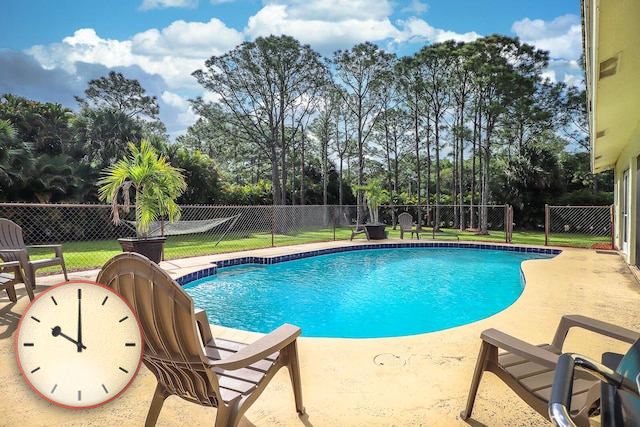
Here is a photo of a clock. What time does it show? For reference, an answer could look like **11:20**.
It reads **10:00**
